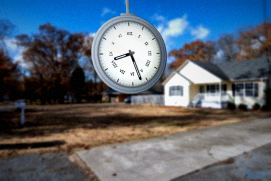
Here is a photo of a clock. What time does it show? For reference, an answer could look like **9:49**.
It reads **8:27**
